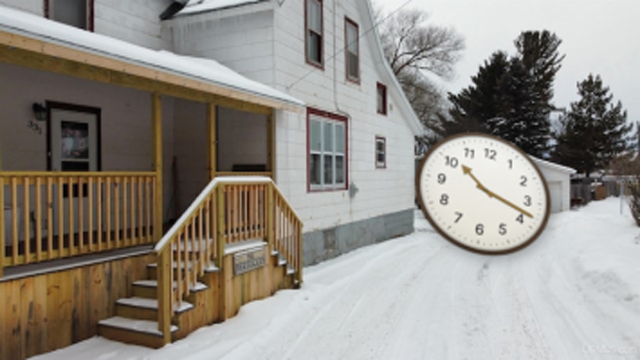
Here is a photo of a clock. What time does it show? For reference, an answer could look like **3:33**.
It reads **10:18**
